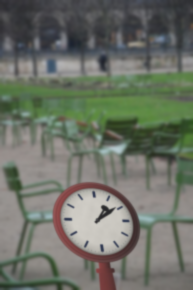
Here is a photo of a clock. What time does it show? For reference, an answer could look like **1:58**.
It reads **1:09**
